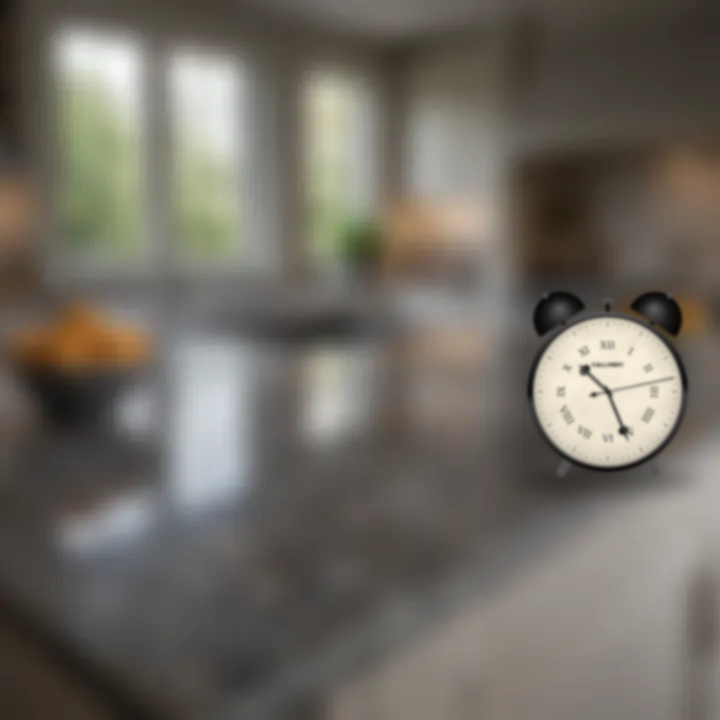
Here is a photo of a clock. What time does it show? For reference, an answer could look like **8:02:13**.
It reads **10:26:13**
